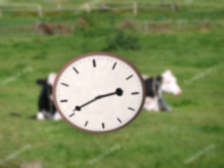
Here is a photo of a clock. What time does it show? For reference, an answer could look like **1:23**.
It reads **2:41**
